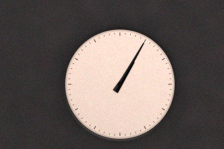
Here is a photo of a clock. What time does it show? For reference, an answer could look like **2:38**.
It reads **1:05**
